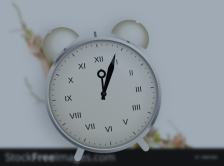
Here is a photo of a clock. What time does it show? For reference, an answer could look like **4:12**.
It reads **12:04**
